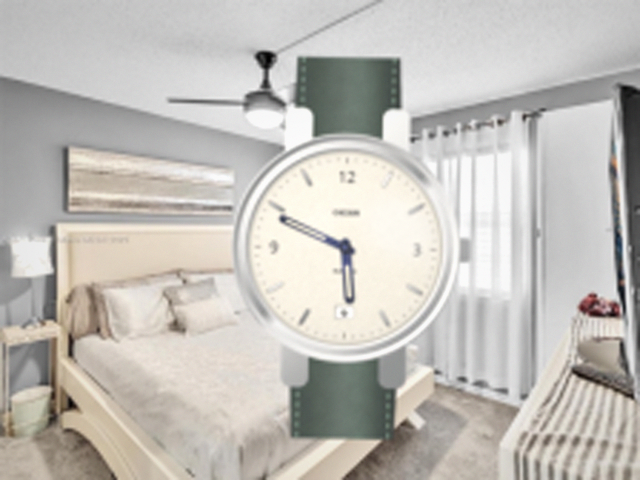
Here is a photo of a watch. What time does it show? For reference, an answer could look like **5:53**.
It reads **5:49**
